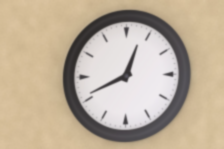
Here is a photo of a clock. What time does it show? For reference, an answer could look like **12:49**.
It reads **12:41**
